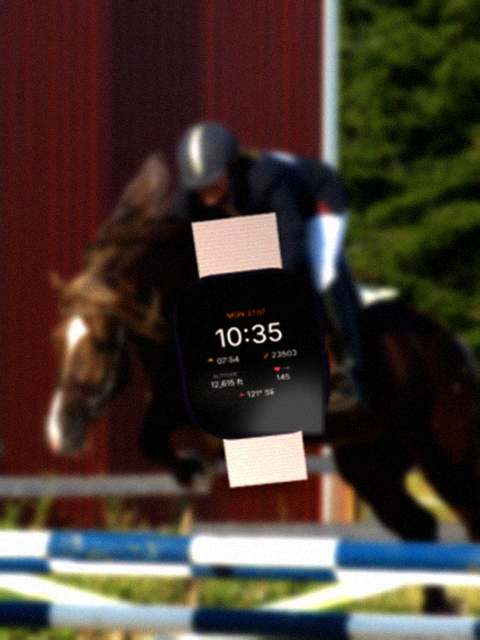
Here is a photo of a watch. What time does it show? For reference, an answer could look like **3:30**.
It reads **10:35**
